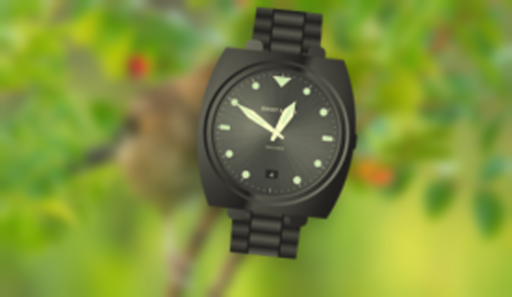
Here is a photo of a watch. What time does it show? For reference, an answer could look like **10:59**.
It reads **12:50**
